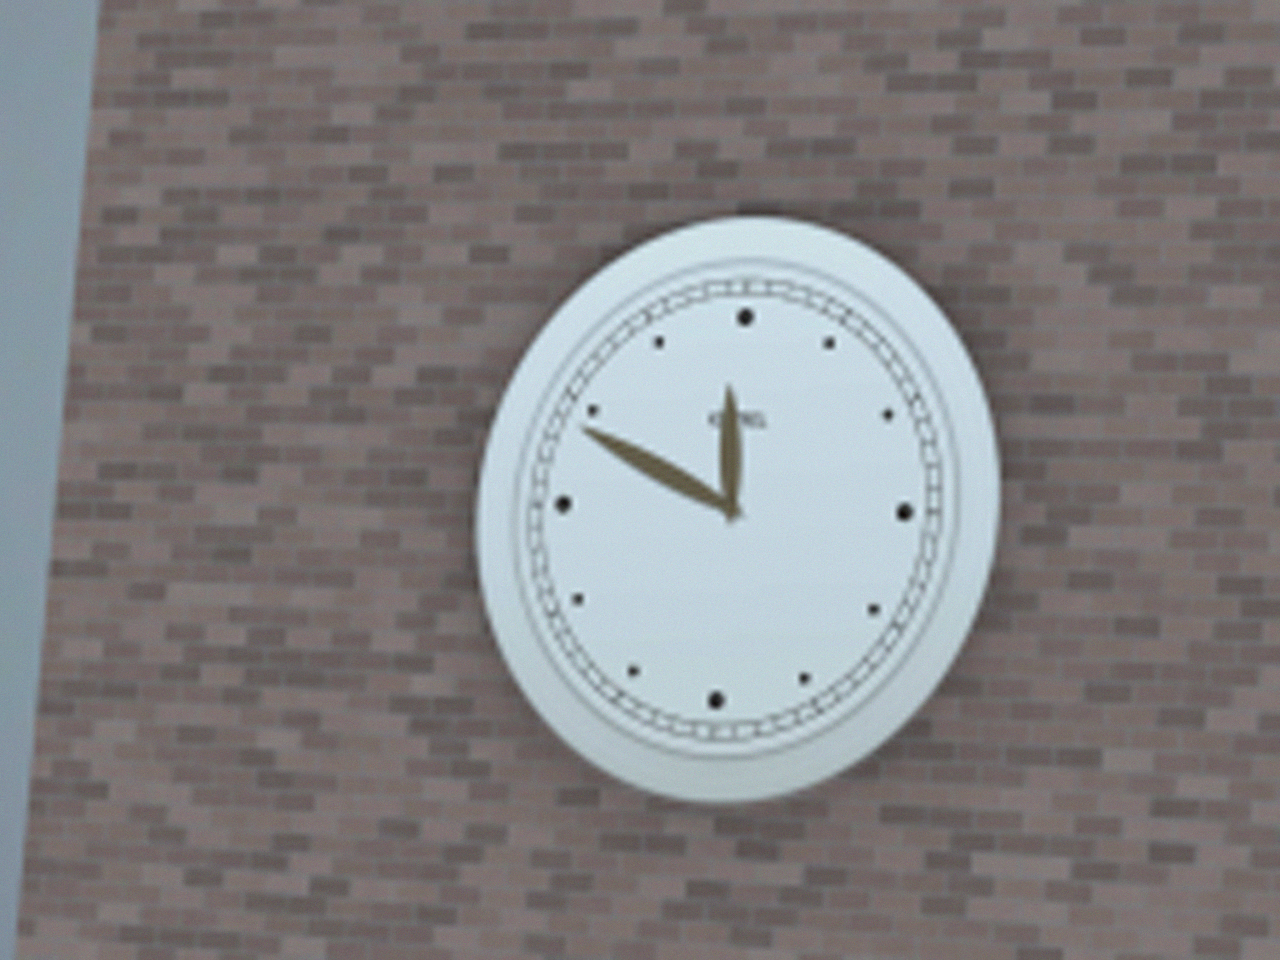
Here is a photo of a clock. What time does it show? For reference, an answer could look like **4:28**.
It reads **11:49**
